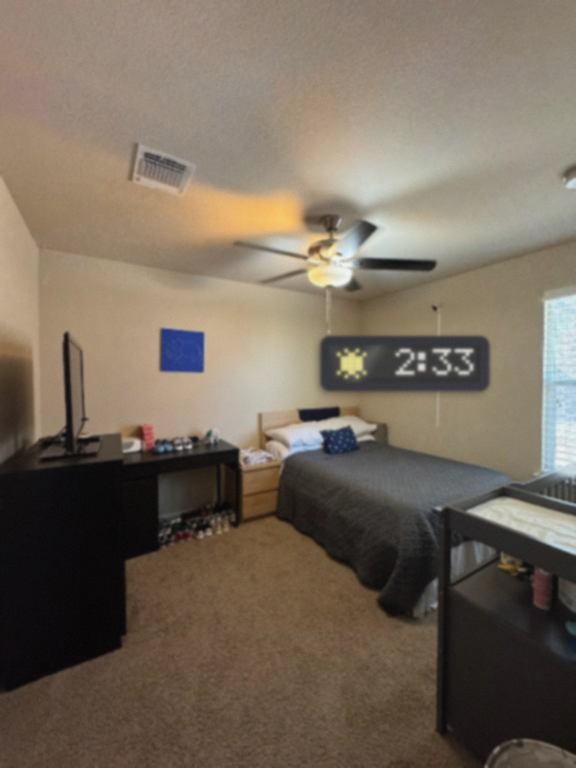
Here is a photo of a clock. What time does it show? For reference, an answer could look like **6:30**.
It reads **2:33**
